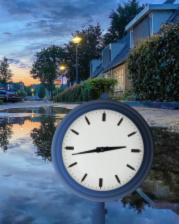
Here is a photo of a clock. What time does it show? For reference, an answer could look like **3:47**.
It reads **2:43**
